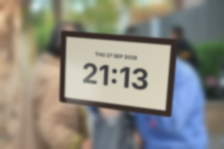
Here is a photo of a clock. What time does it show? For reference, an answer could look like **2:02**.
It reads **21:13**
